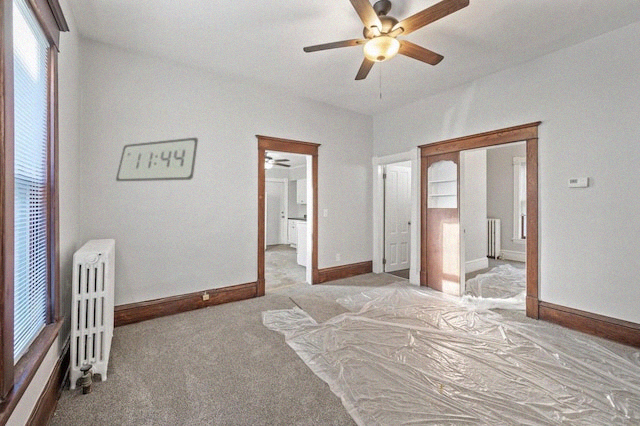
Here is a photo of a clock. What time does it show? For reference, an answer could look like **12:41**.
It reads **11:44**
